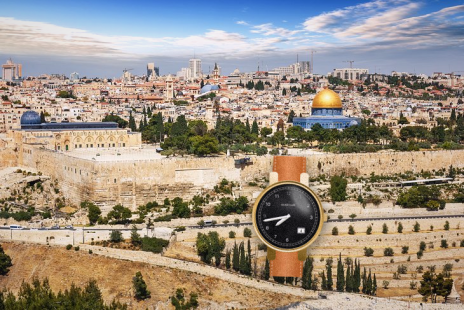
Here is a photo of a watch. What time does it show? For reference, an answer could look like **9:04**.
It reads **7:43**
